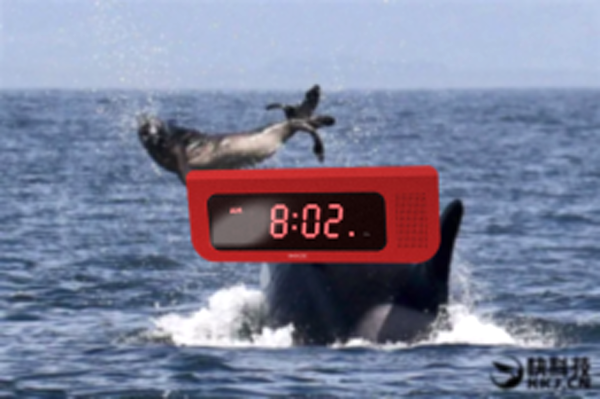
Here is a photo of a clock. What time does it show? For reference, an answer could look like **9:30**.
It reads **8:02**
